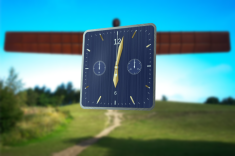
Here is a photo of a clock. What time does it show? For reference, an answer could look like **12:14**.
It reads **6:02**
